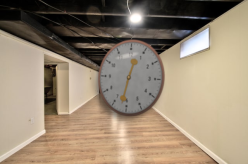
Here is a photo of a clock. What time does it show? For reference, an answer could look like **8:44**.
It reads **12:32**
